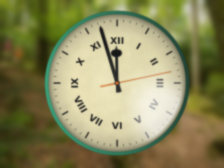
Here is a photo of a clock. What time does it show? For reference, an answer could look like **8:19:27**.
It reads **11:57:13**
